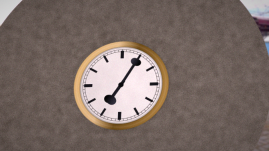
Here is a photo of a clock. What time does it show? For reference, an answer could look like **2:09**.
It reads **7:05**
